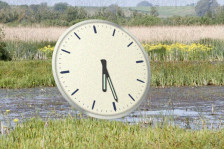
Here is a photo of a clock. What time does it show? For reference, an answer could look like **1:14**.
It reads **6:29**
